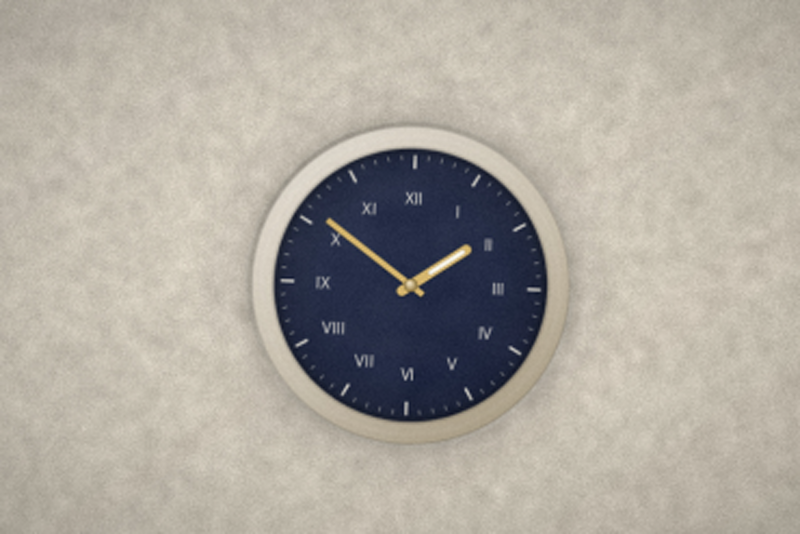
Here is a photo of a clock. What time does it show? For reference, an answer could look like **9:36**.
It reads **1:51**
